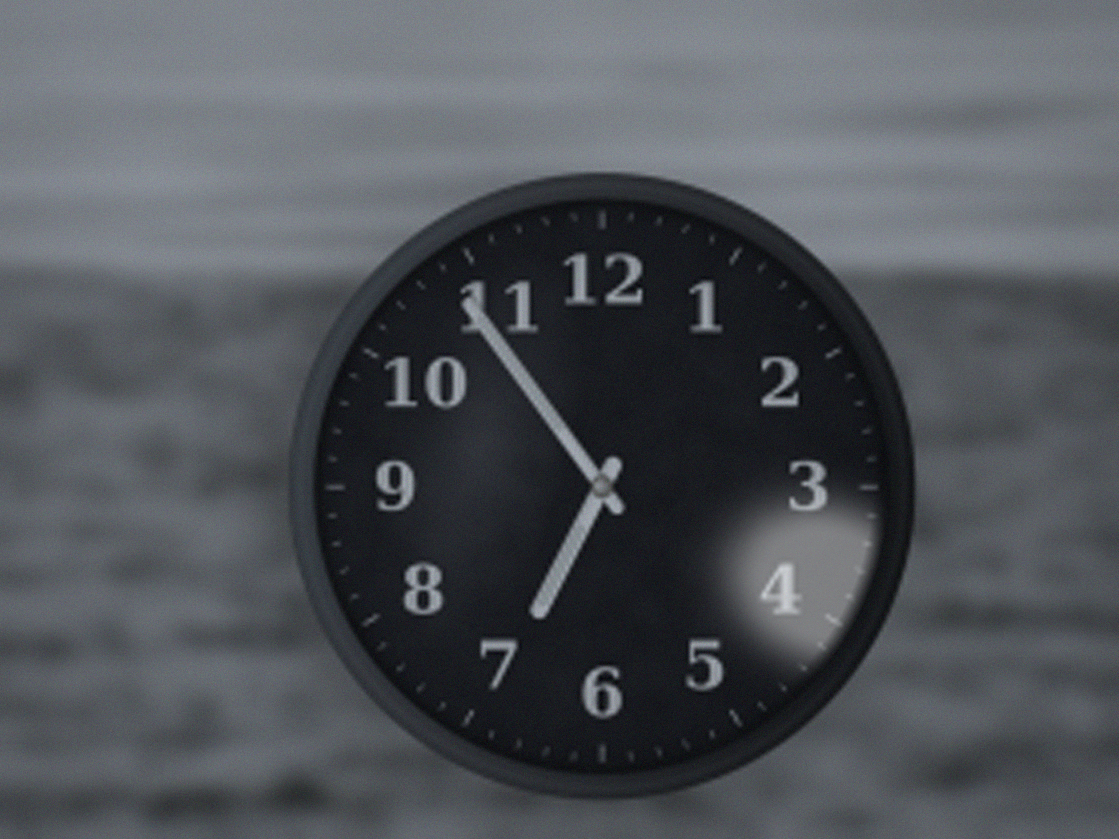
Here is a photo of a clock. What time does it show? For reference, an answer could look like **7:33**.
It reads **6:54**
